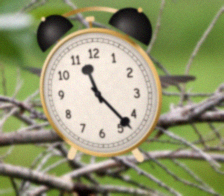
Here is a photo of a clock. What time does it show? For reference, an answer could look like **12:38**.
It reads **11:23**
